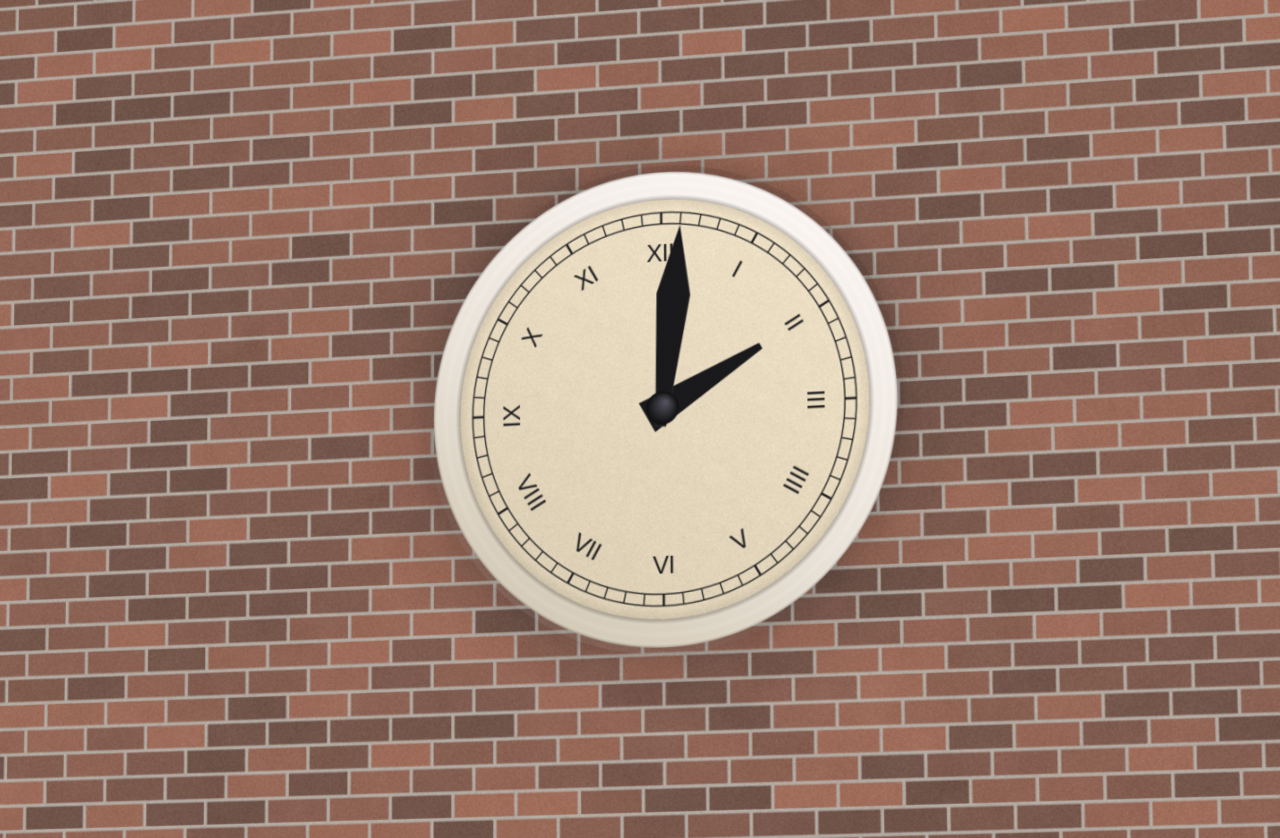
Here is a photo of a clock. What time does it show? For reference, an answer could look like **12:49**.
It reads **2:01**
